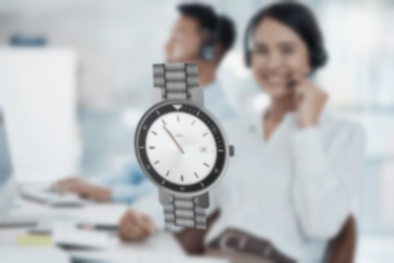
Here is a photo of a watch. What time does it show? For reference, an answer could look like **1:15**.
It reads **10:54**
